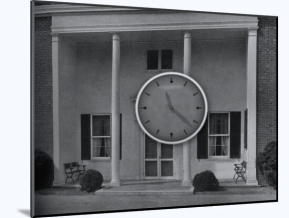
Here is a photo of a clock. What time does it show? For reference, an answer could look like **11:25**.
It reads **11:22**
